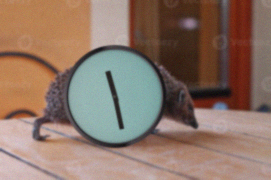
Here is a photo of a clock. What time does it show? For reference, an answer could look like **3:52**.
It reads **11:28**
